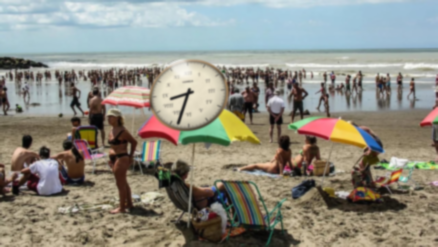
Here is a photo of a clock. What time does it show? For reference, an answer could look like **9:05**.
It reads **8:33**
